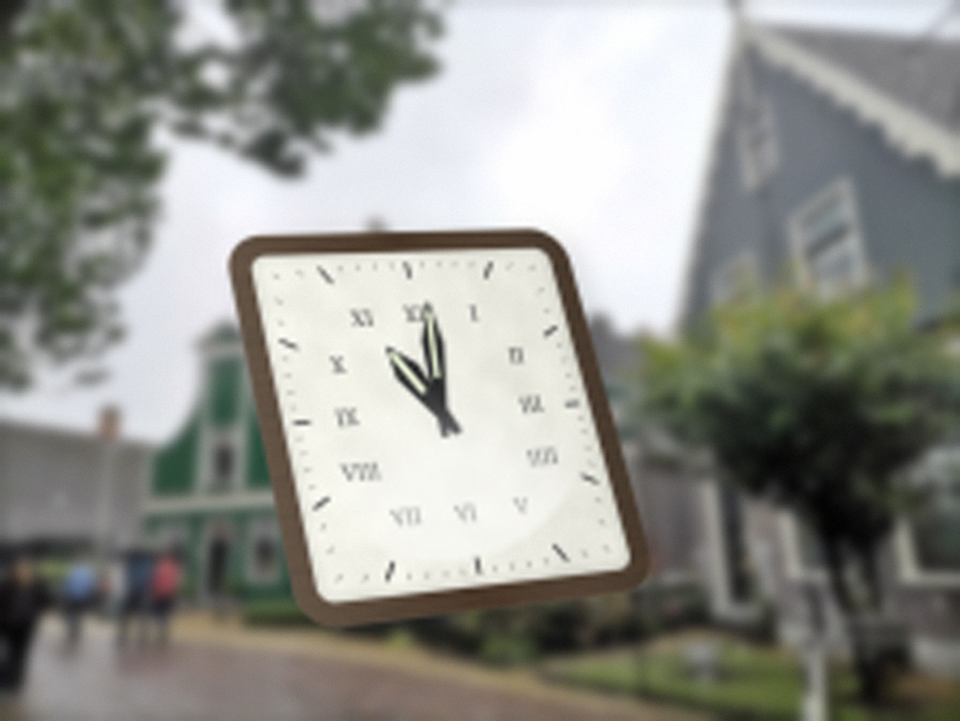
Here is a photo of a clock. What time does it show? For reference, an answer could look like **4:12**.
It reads **11:01**
